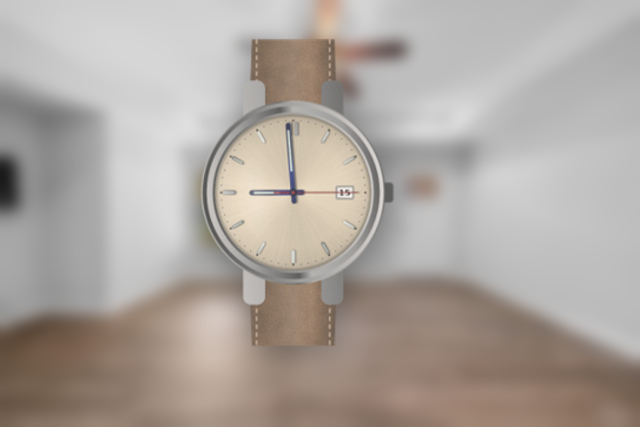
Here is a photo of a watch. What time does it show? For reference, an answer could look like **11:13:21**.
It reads **8:59:15**
